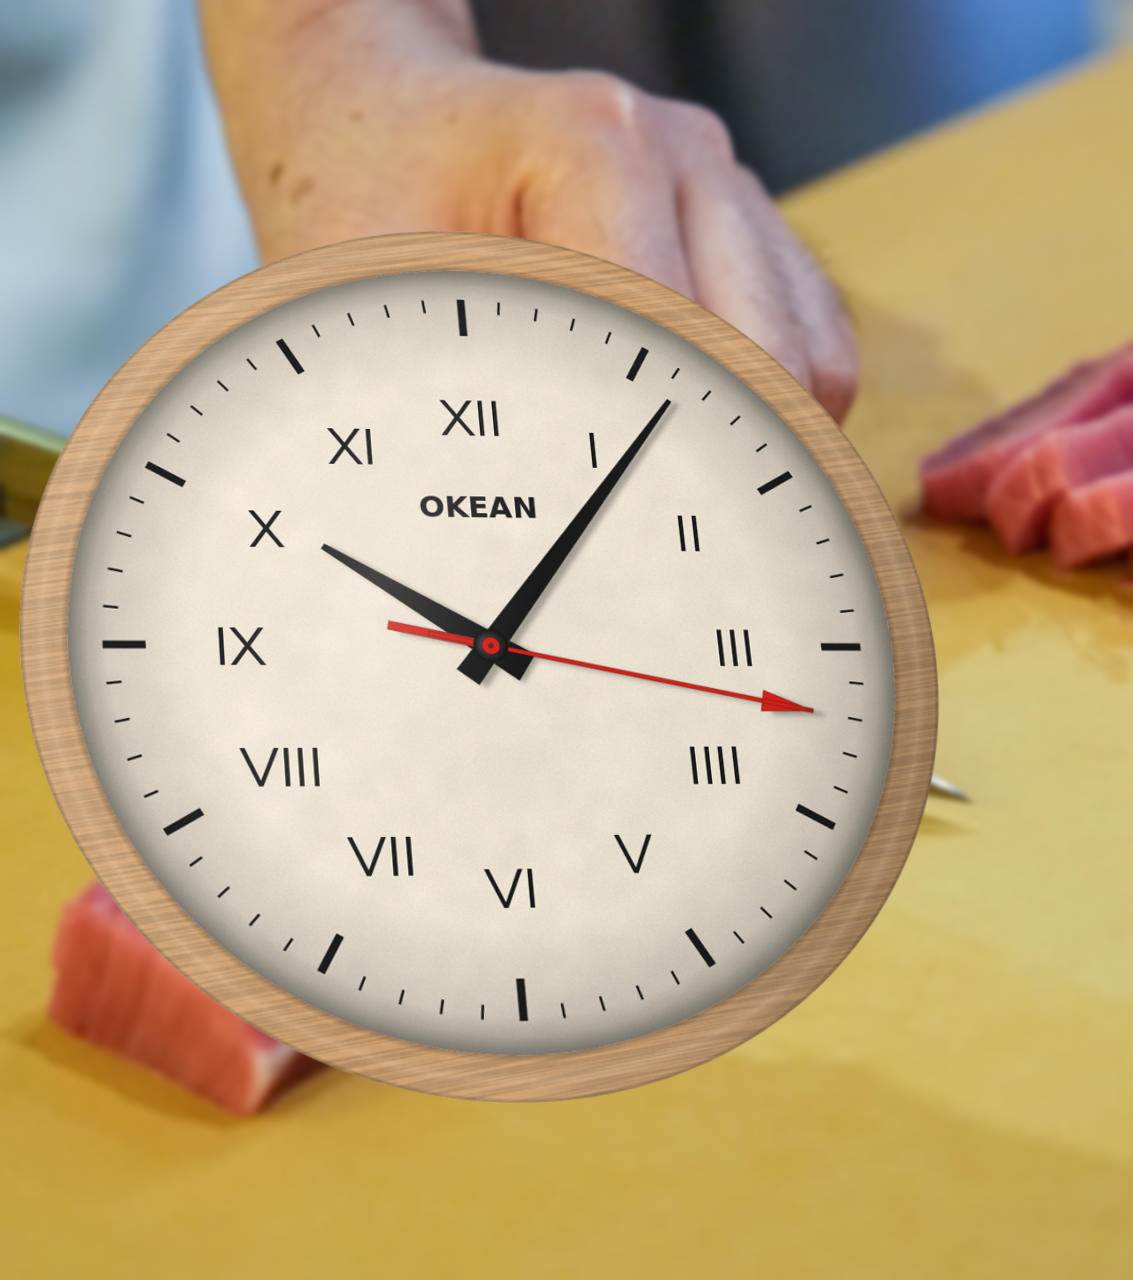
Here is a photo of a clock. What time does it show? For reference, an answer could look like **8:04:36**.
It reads **10:06:17**
